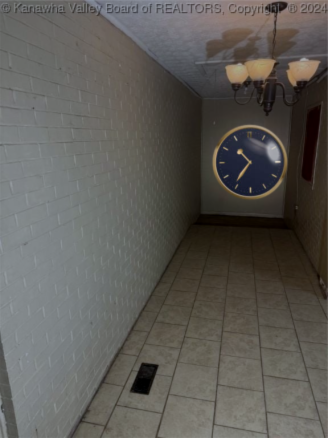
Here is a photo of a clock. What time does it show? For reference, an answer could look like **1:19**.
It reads **10:36**
